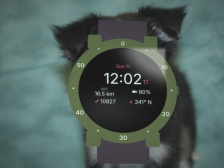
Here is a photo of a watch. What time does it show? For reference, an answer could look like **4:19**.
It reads **12:02**
